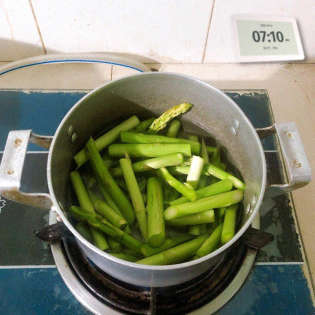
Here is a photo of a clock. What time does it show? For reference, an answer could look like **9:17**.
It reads **7:10**
